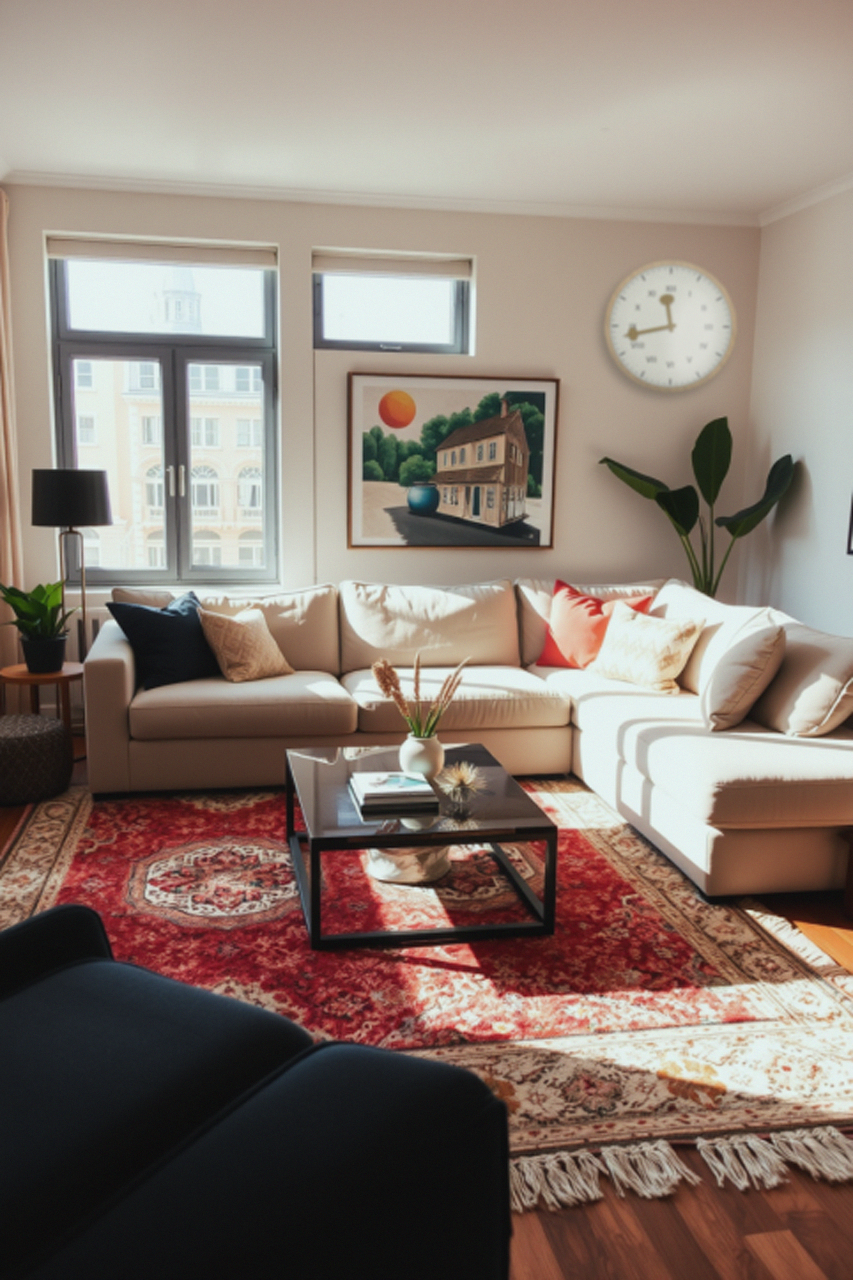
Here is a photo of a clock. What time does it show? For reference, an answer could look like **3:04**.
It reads **11:43**
